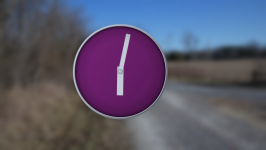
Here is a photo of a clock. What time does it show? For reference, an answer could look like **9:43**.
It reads **6:02**
